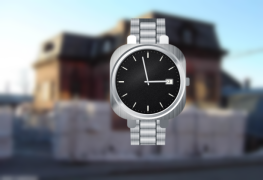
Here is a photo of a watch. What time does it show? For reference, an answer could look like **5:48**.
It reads **2:58**
